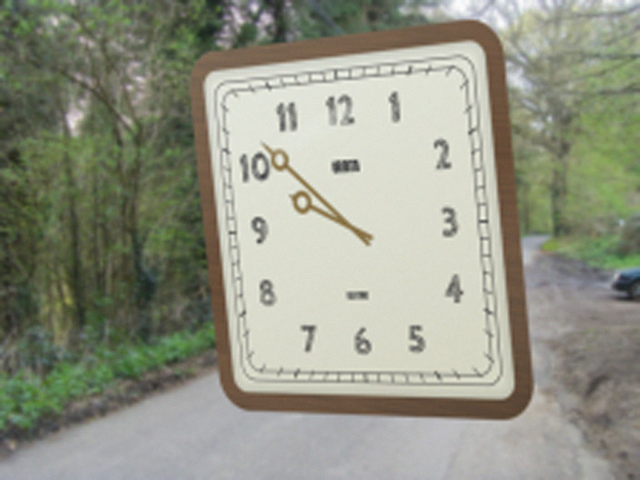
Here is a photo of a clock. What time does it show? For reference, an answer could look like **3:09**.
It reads **9:52**
